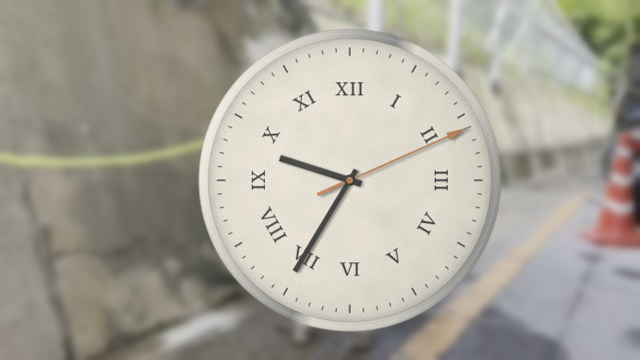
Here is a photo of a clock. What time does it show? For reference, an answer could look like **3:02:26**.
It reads **9:35:11**
